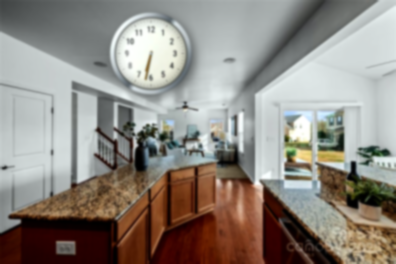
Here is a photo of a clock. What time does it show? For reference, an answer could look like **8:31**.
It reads **6:32**
